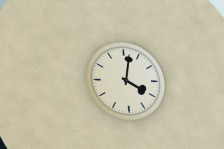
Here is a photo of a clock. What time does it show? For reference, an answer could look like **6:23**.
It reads **4:02**
